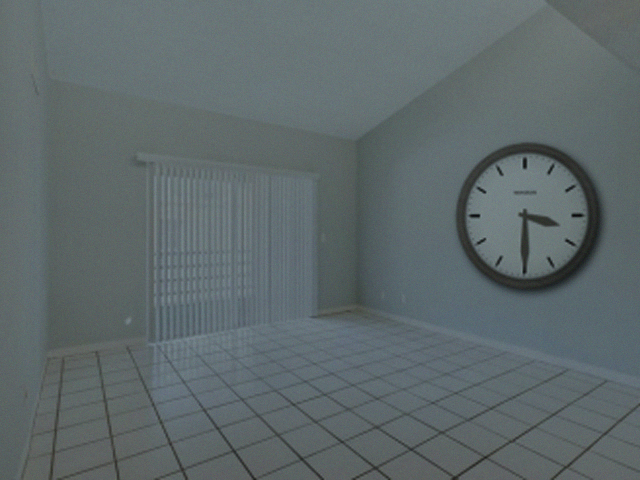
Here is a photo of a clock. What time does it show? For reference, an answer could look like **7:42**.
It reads **3:30**
